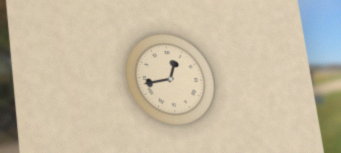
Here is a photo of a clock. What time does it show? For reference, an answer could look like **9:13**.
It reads **12:43**
